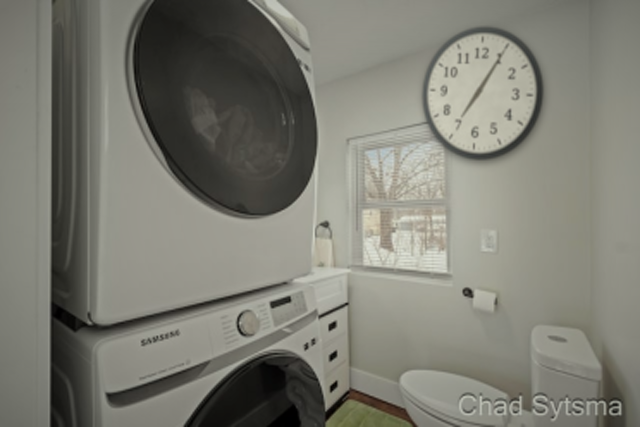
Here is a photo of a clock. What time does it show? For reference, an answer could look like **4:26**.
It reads **7:05**
